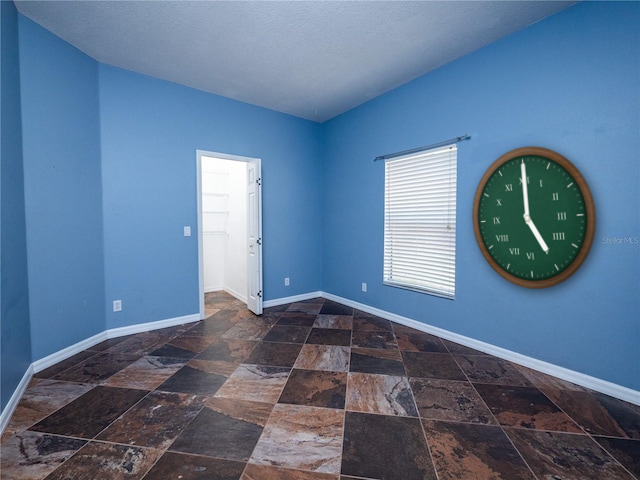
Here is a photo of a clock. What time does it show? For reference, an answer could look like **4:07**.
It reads **5:00**
